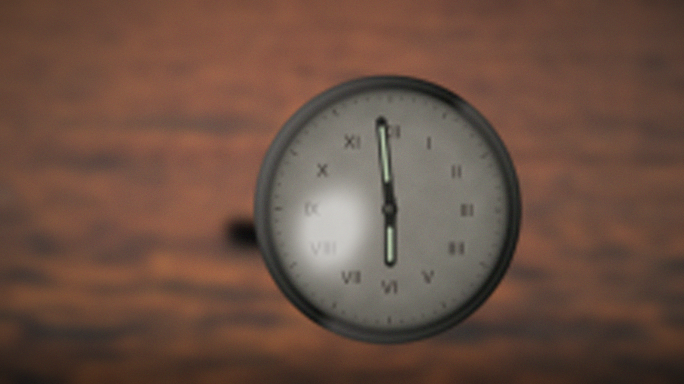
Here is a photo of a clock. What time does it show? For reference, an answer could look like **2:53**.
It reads **5:59**
